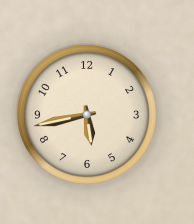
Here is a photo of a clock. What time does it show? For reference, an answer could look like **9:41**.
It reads **5:43**
